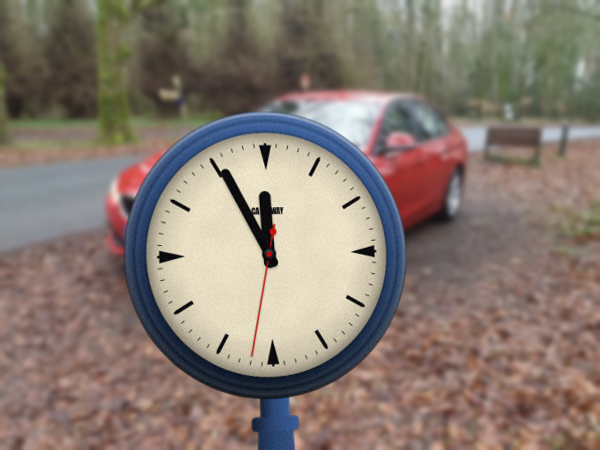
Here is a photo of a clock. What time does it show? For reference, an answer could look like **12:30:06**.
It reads **11:55:32**
